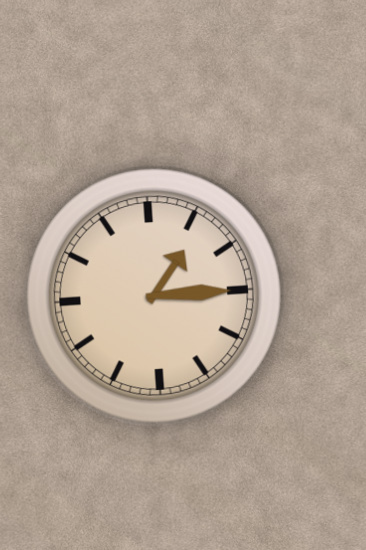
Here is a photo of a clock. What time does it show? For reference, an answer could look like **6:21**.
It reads **1:15**
